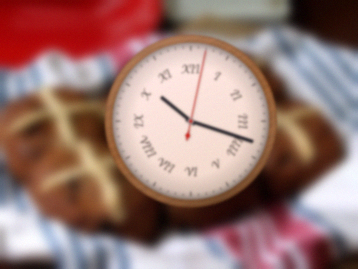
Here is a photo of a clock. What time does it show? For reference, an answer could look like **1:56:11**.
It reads **10:18:02**
